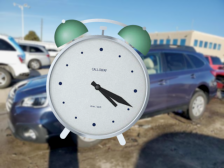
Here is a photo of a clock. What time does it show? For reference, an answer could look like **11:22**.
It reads **4:19**
